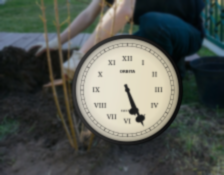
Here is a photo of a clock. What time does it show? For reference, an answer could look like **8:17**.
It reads **5:26**
